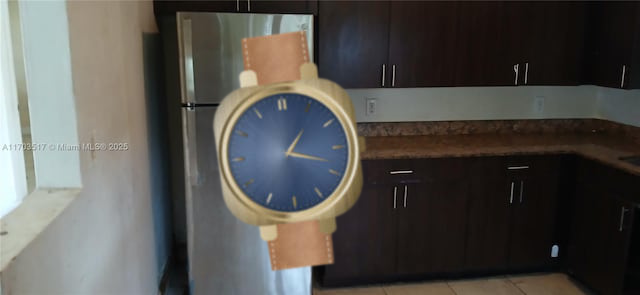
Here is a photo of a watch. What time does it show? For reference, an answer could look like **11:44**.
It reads **1:18**
